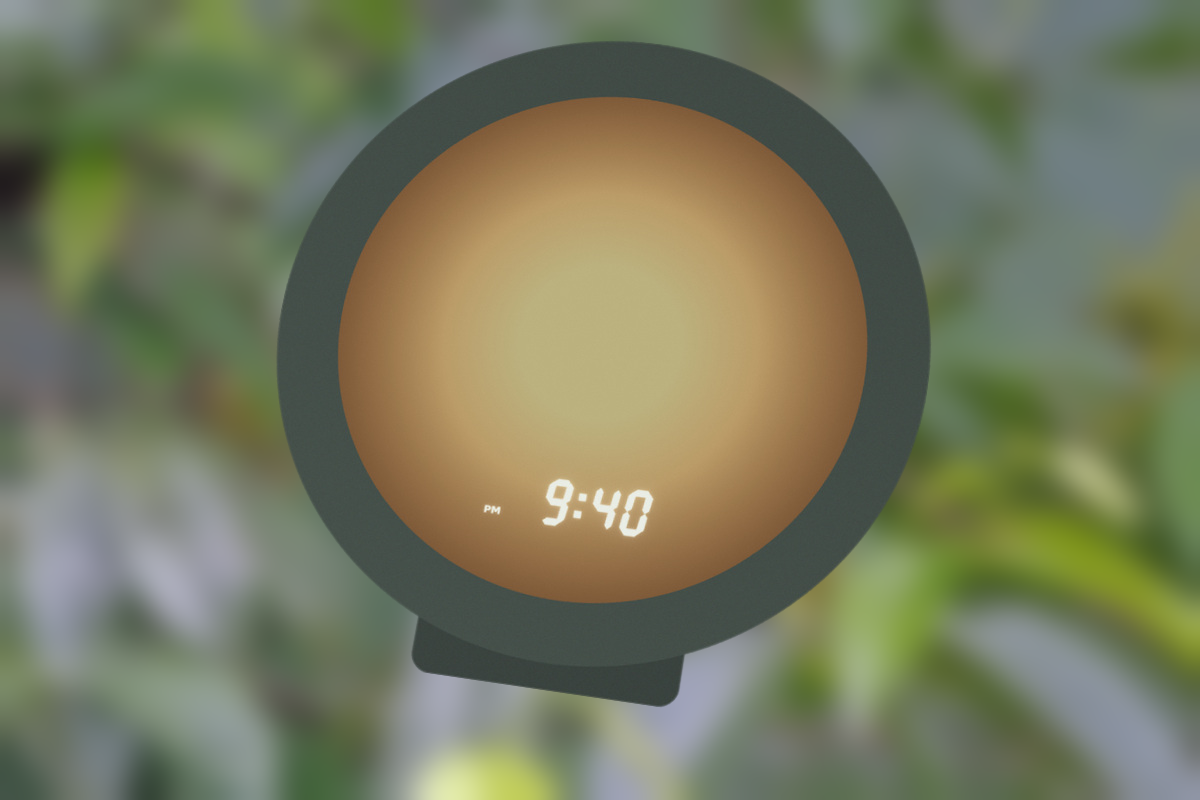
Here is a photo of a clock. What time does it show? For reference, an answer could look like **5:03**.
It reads **9:40**
